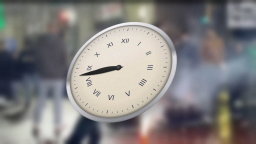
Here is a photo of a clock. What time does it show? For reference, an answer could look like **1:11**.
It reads **8:43**
